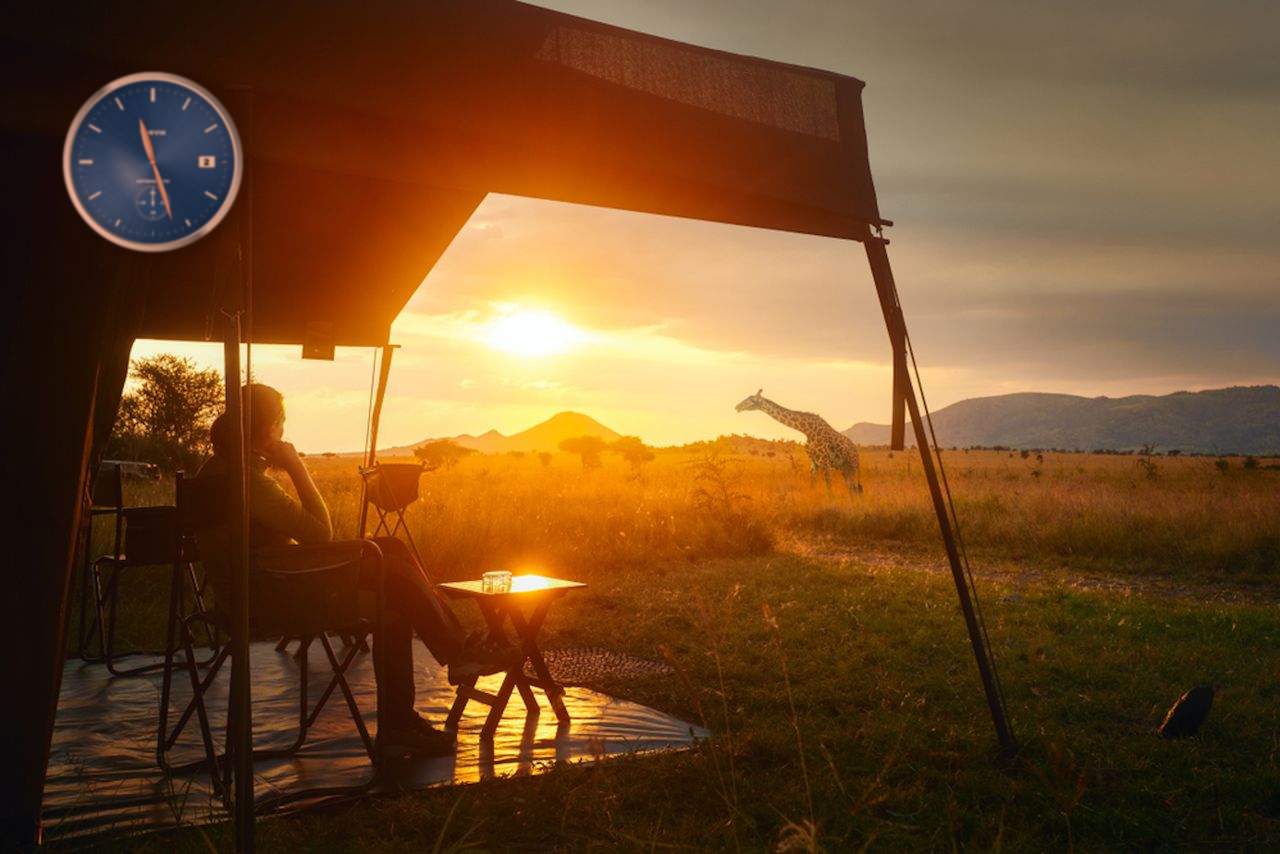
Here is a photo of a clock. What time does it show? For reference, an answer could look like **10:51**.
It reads **11:27**
